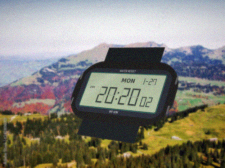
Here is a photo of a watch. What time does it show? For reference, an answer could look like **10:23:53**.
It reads **20:20:02**
